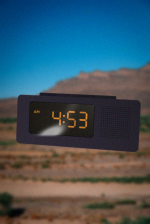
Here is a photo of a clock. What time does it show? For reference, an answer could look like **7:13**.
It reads **4:53**
